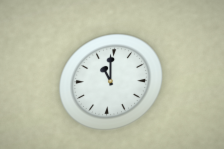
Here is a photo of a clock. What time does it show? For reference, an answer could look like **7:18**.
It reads **10:59**
